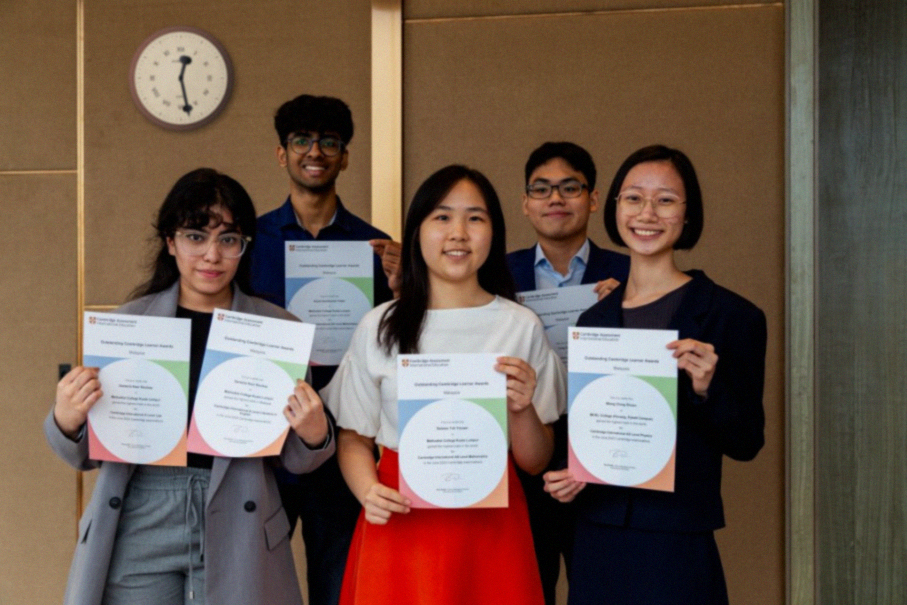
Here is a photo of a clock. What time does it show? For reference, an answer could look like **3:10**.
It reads **12:28**
